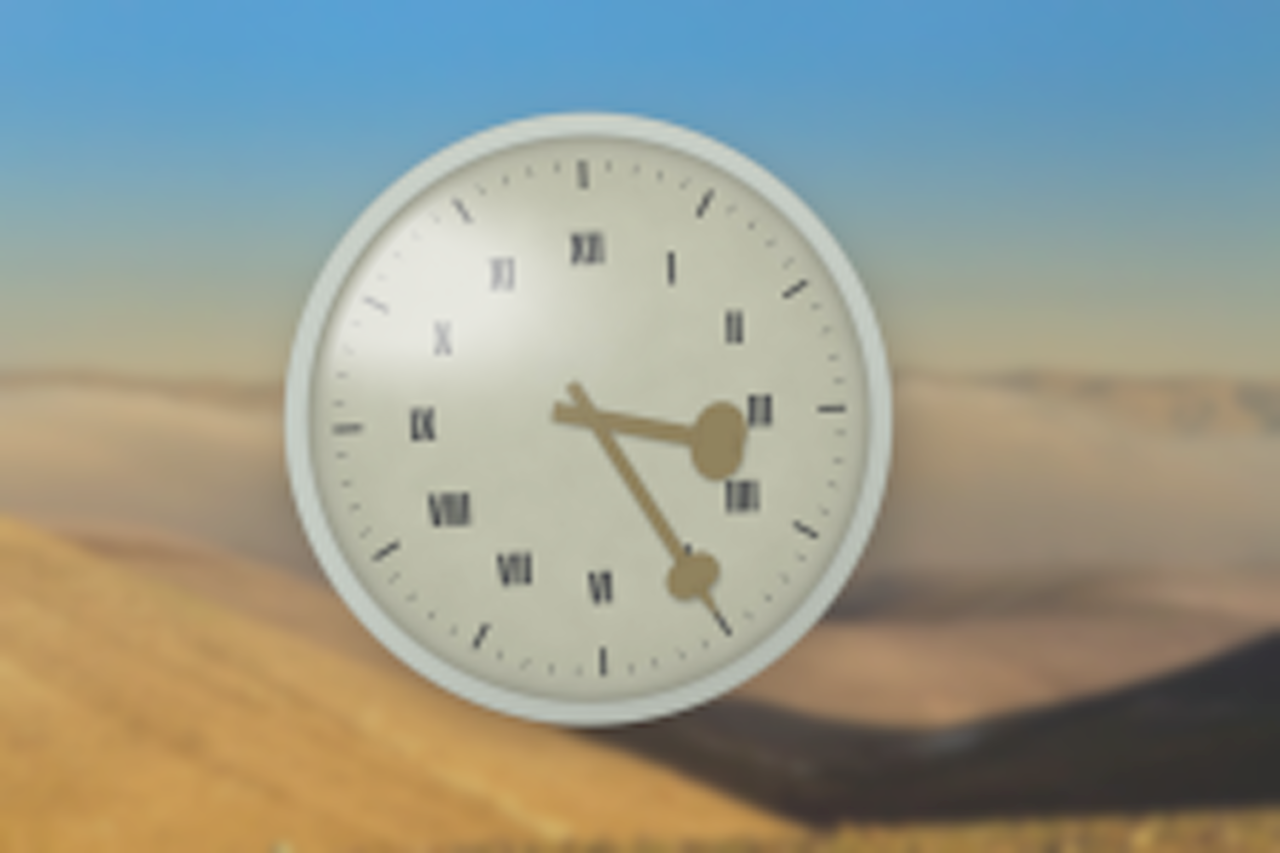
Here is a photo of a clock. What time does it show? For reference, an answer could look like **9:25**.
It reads **3:25**
